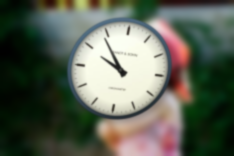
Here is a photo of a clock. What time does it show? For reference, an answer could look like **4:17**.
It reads **9:54**
